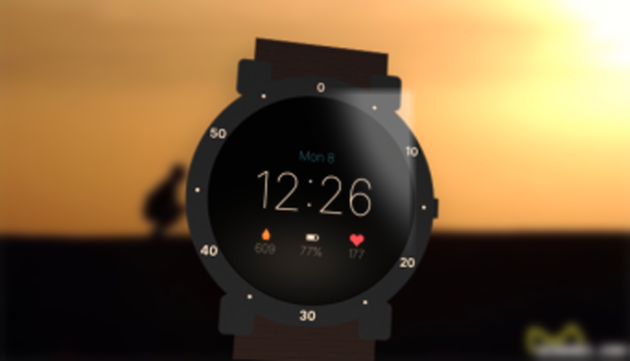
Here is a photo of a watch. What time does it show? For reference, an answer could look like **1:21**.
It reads **12:26**
